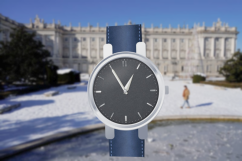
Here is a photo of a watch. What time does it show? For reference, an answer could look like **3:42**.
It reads **12:55**
